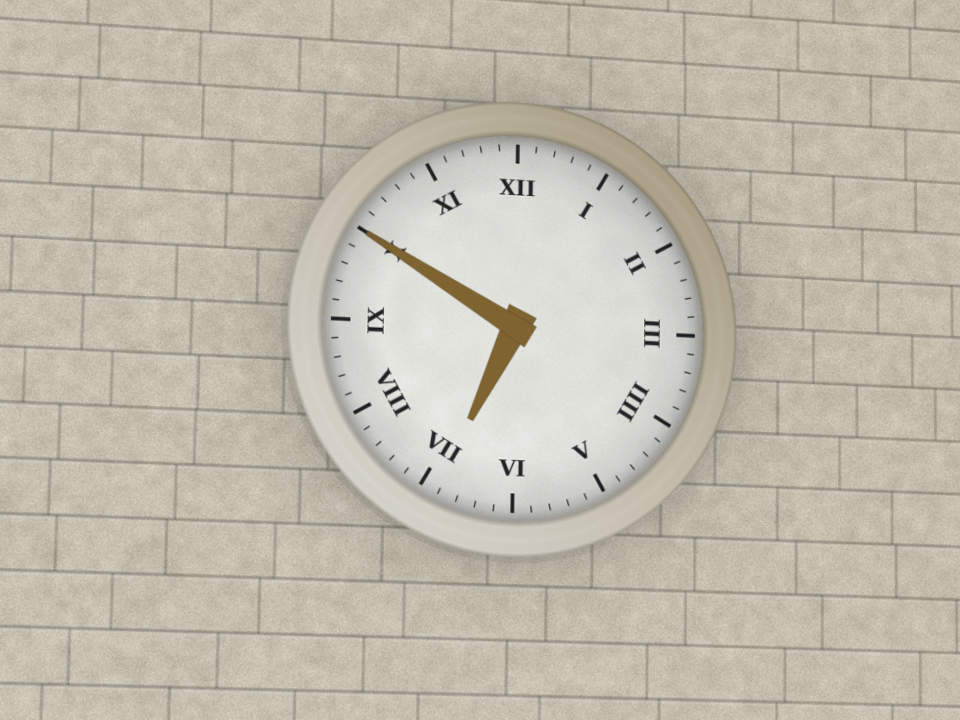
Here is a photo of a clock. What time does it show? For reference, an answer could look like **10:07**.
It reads **6:50**
